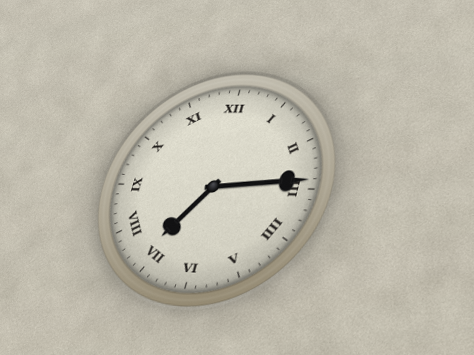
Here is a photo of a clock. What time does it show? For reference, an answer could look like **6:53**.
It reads **7:14**
